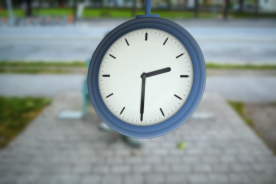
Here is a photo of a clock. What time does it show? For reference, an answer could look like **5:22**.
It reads **2:30**
